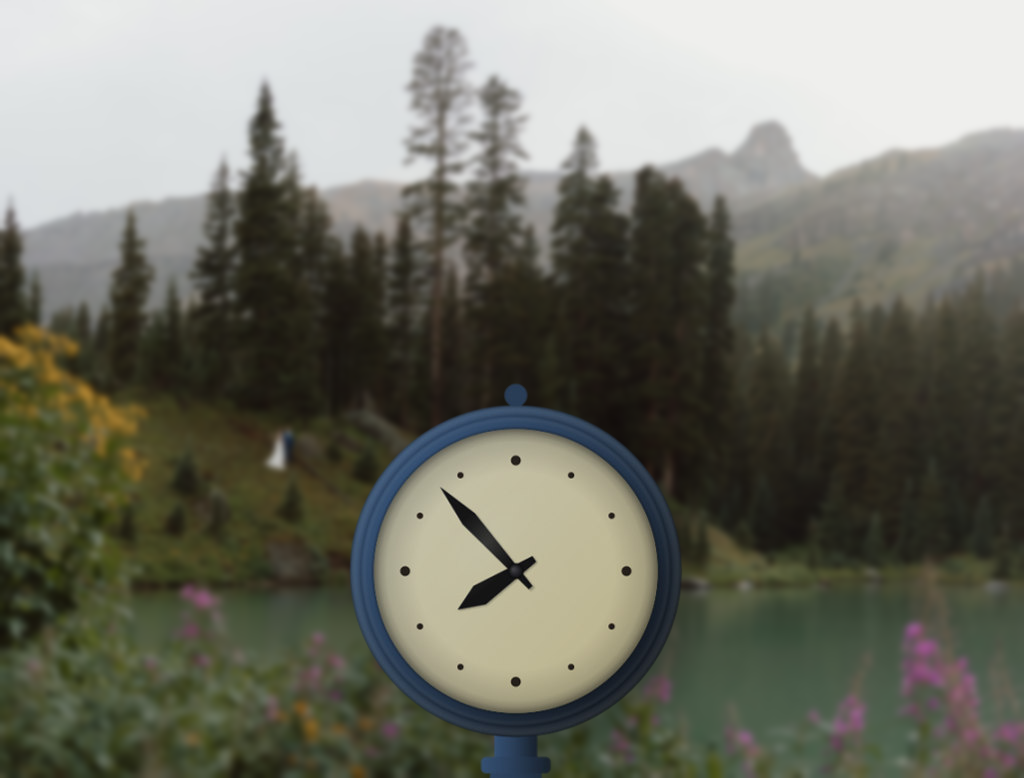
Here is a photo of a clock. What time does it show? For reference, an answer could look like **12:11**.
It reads **7:53**
